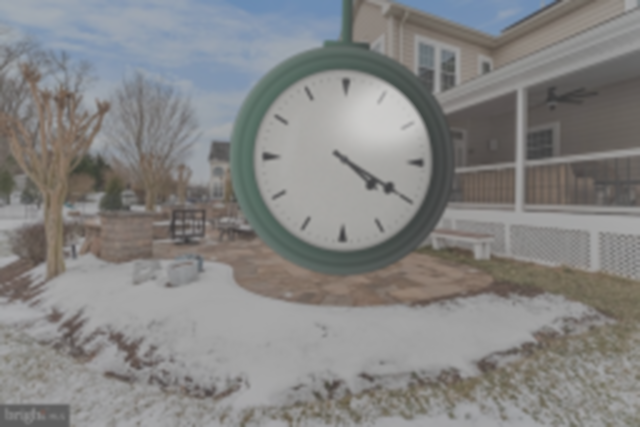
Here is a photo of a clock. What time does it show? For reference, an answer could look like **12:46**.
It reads **4:20**
